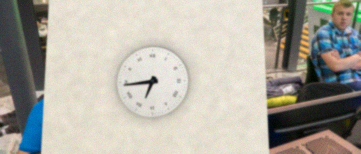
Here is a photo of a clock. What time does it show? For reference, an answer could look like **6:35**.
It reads **6:44**
